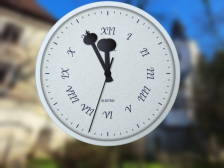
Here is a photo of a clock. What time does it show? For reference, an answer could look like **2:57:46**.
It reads **11:55:33**
